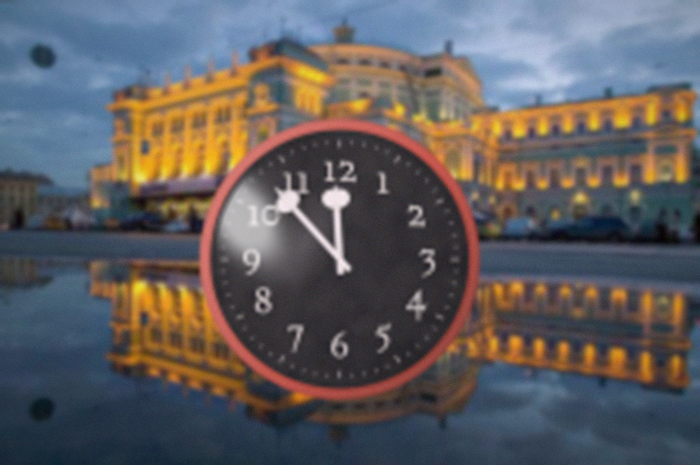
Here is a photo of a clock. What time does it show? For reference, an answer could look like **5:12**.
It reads **11:53**
